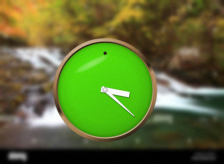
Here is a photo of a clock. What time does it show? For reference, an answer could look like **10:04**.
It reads **3:22**
